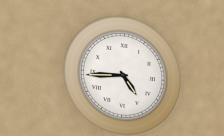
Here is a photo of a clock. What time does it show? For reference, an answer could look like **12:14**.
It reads **4:44**
